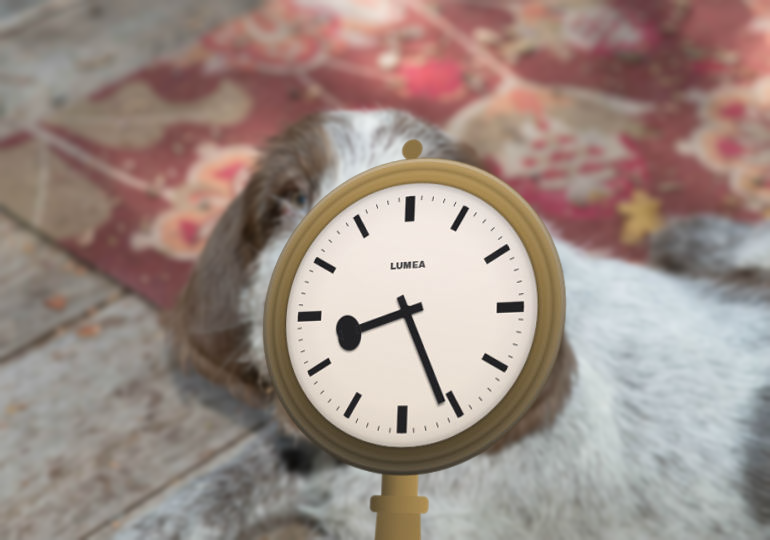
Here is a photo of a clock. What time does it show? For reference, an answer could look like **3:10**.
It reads **8:26**
